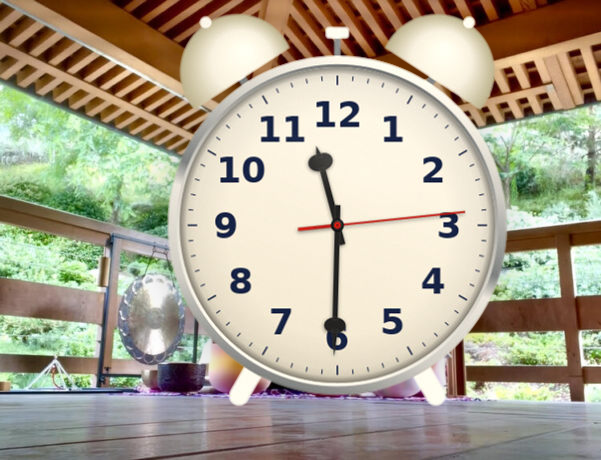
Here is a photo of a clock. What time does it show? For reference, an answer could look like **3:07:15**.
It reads **11:30:14**
